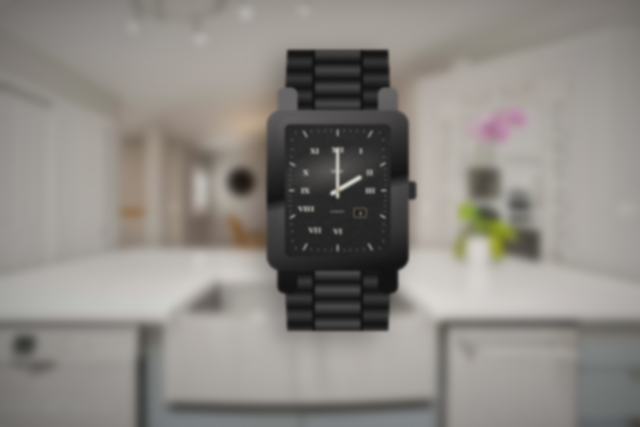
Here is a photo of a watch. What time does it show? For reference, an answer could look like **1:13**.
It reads **2:00**
